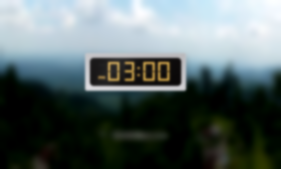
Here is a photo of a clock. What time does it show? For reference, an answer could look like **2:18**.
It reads **3:00**
